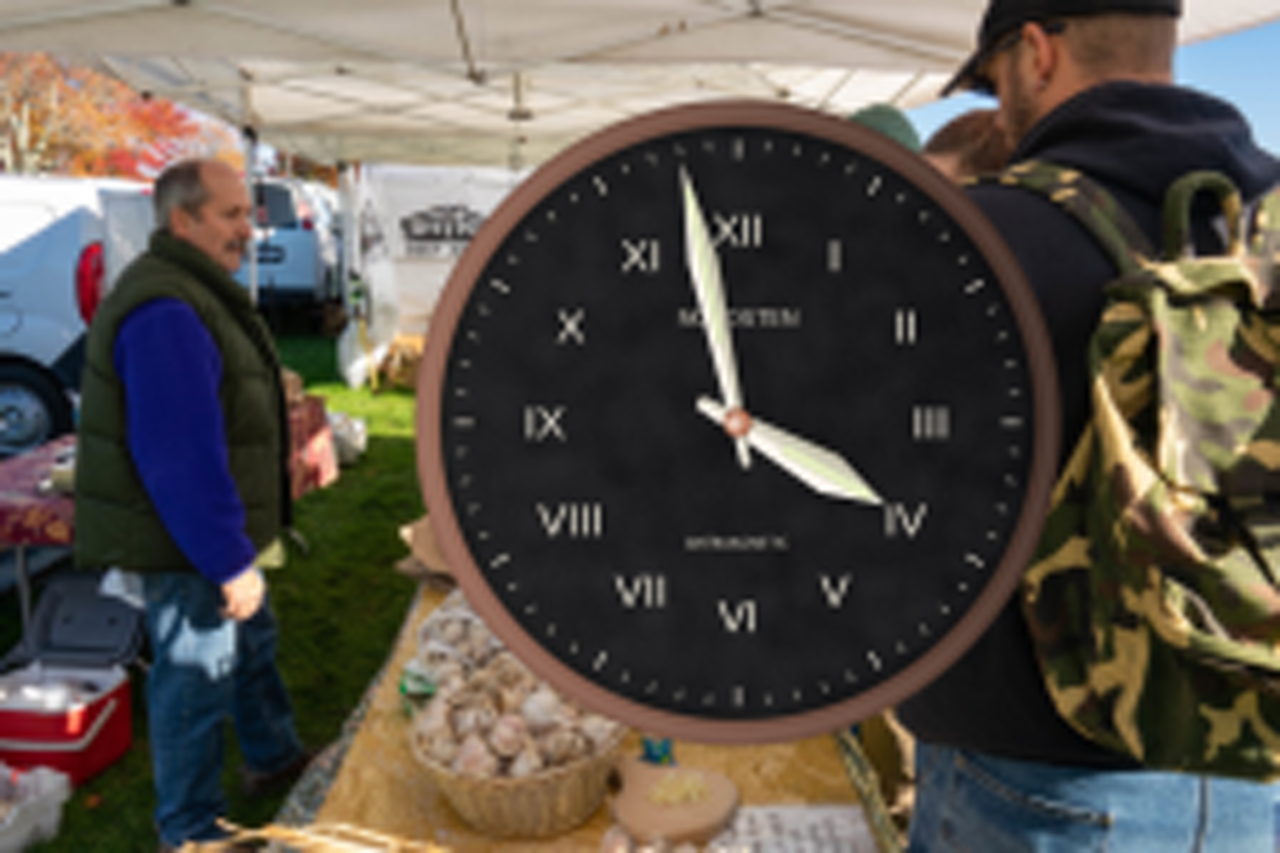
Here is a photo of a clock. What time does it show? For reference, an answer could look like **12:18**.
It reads **3:58**
